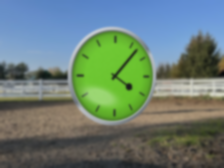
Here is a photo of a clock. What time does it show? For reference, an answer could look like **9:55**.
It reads **4:07**
